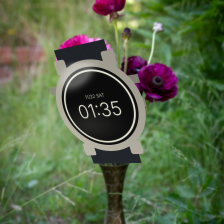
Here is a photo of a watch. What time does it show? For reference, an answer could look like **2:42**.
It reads **1:35**
